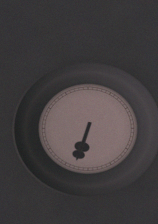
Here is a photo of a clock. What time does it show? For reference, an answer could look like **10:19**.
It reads **6:33**
